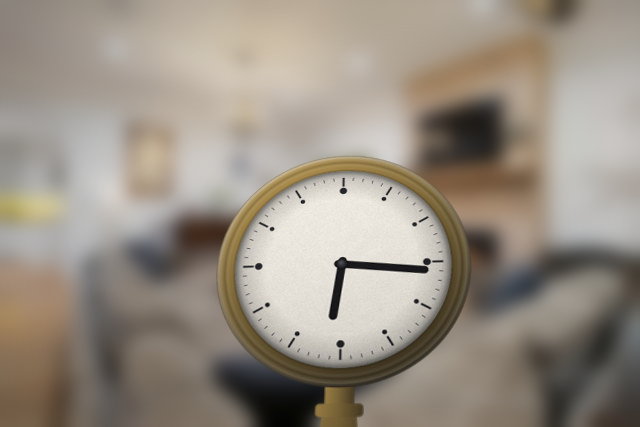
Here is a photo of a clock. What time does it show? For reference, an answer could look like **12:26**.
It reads **6:16**
